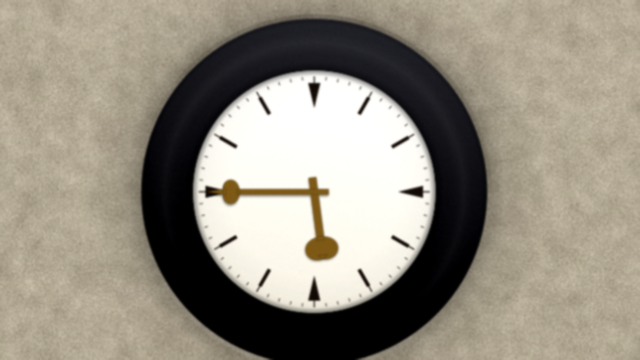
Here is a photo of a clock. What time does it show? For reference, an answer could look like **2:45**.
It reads **5:45**
